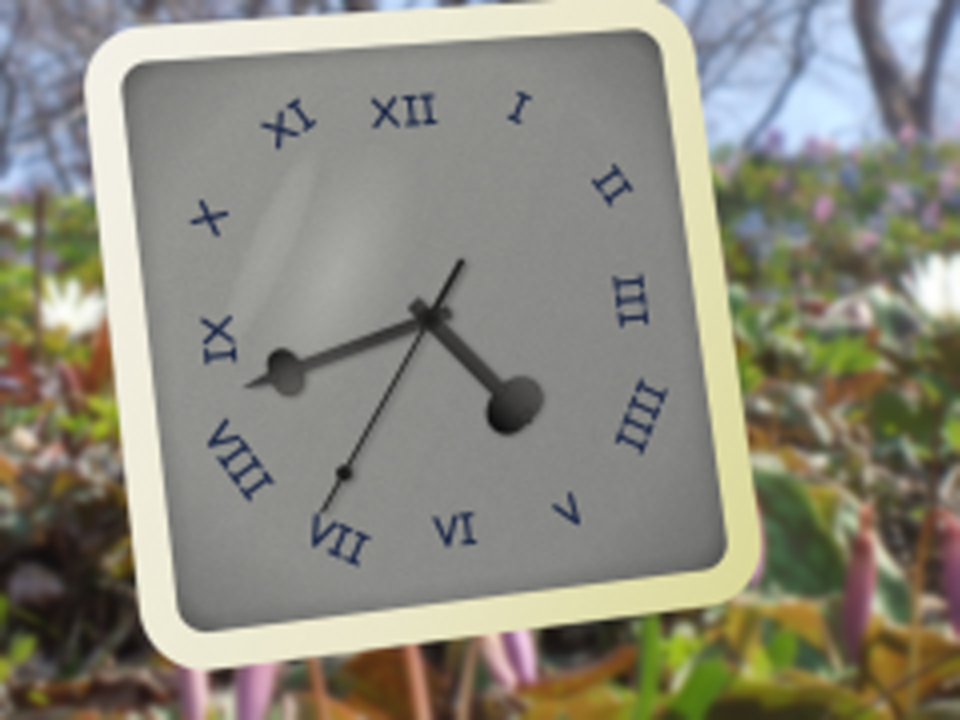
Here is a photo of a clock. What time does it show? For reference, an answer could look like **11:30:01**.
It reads **4:42:36**
